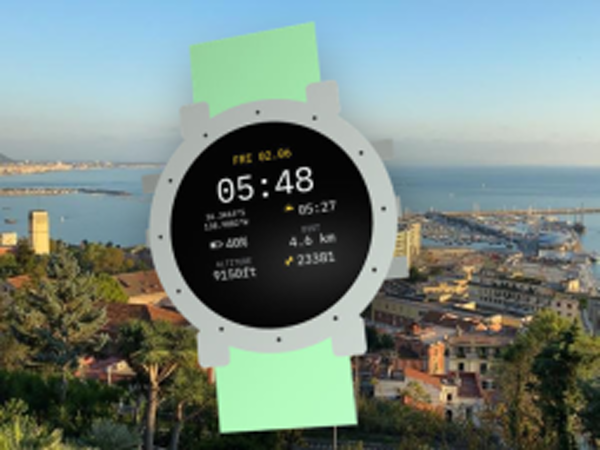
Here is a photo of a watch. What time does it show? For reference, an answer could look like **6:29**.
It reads **5:48**
